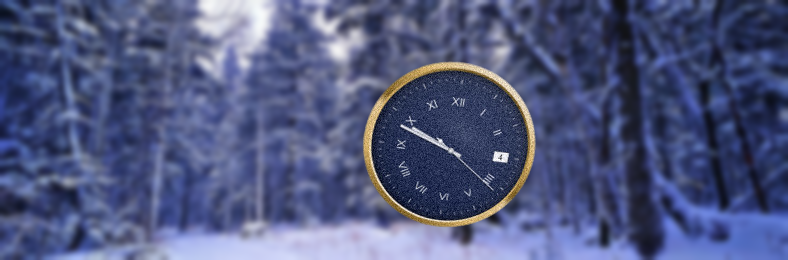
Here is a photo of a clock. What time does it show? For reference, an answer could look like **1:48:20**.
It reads **9:48:21**
